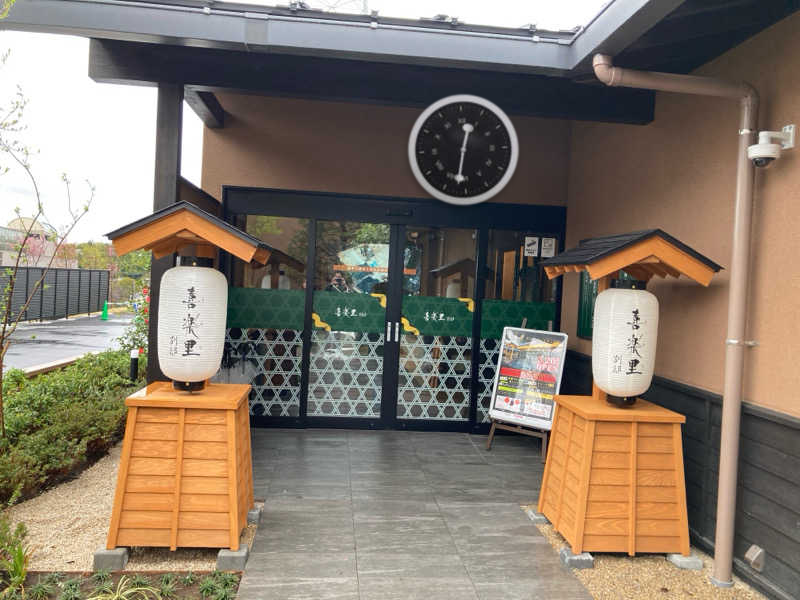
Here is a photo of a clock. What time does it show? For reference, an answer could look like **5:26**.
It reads **12:32**
